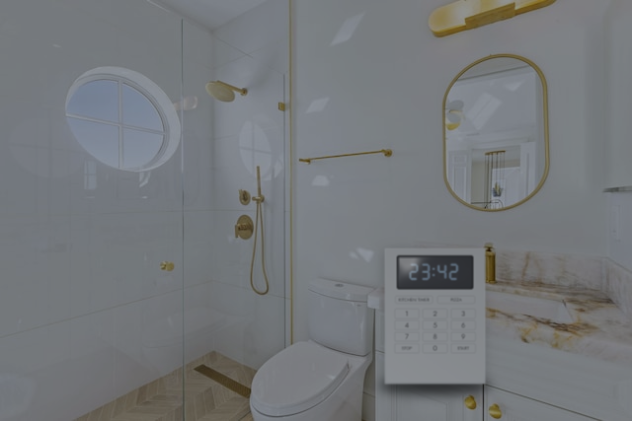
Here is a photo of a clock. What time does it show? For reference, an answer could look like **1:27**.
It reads **23:42**
